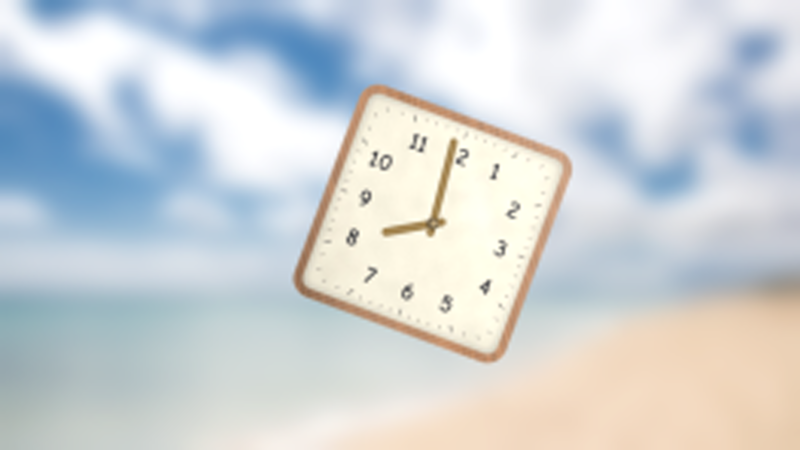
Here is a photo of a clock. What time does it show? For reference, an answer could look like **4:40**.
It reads **7:59**
